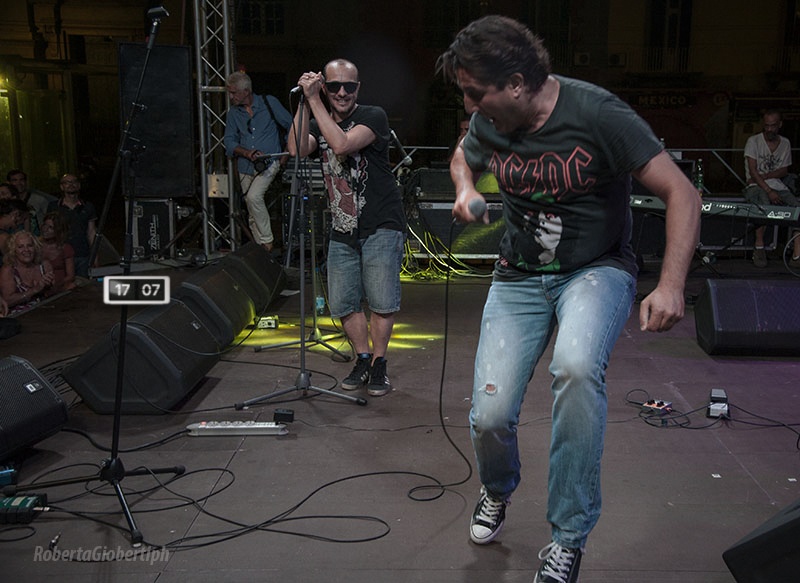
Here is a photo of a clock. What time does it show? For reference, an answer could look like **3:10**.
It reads **17:07**
